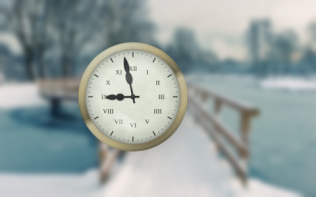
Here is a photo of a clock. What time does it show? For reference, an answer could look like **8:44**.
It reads **8:58**
